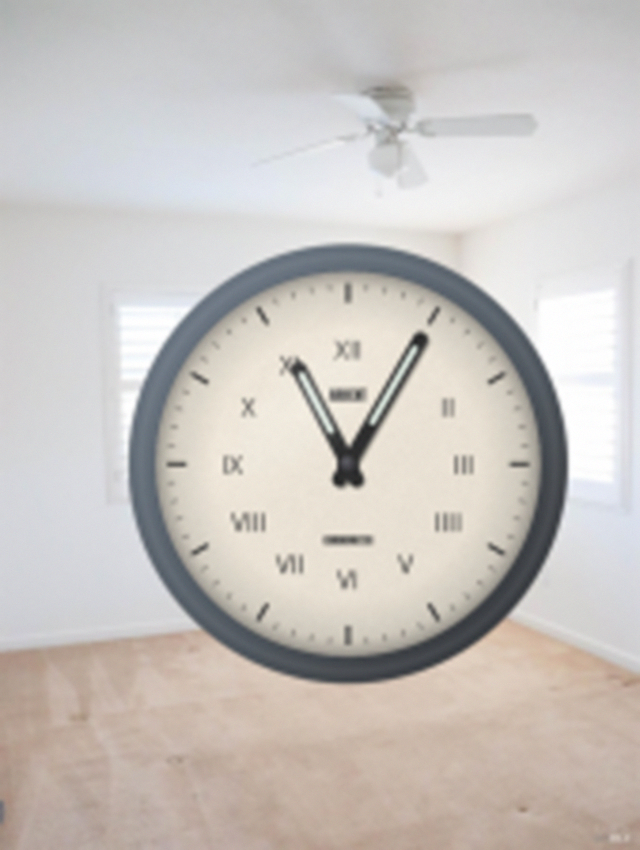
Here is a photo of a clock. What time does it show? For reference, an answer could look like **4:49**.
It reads **11:05**
